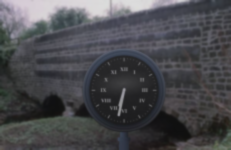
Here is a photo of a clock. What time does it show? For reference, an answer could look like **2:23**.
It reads **6:32**
